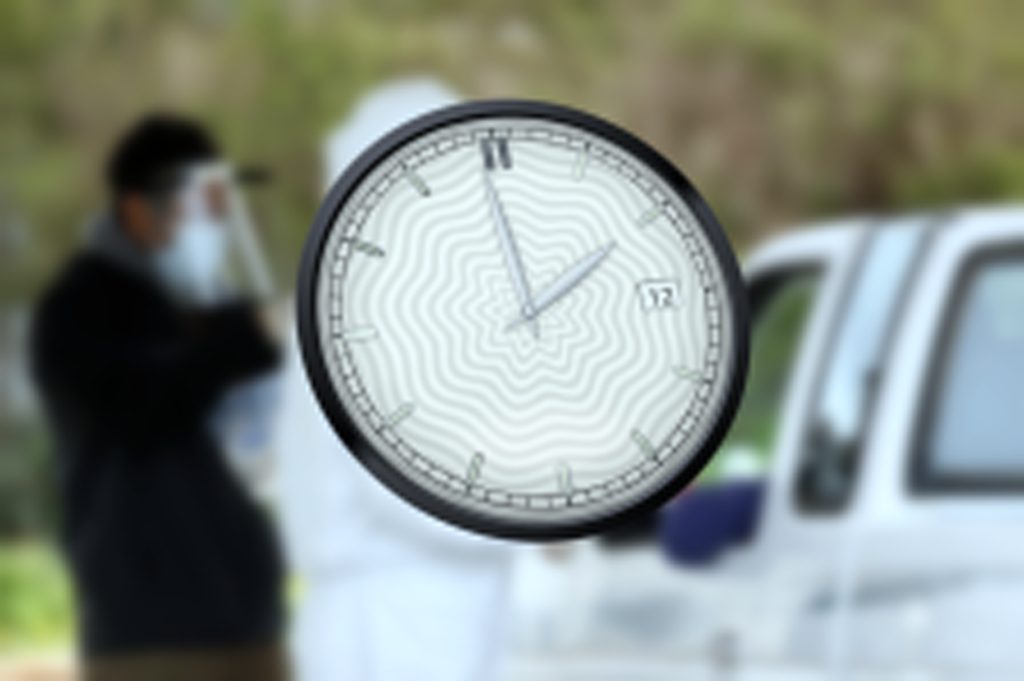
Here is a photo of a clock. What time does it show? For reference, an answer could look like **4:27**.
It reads **1:59**
